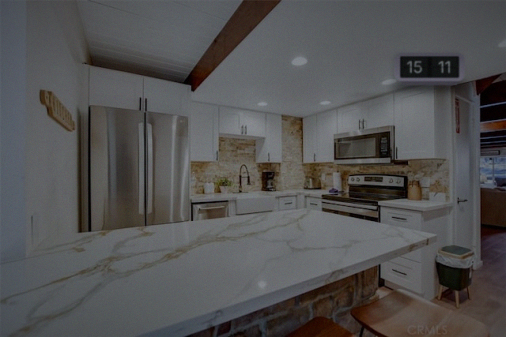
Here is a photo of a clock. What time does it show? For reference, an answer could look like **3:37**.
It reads **15:11**
